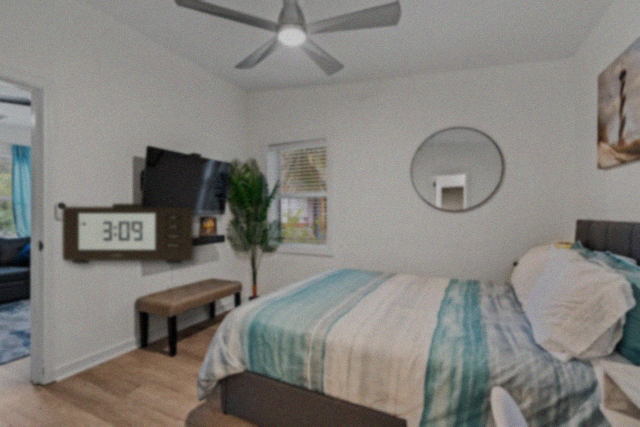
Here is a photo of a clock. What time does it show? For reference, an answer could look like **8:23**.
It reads **3:09**
